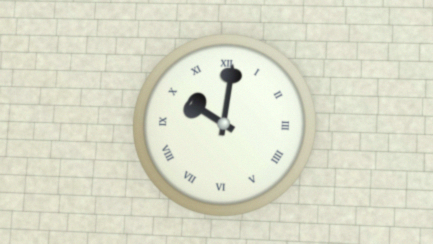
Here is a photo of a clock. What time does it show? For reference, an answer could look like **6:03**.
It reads **10:01**
